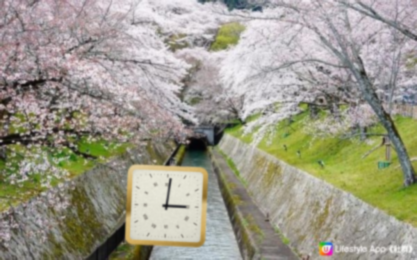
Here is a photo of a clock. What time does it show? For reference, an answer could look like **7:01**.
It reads **3:01**
